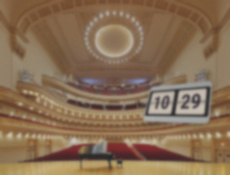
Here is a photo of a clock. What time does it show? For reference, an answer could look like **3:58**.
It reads **10:29**
